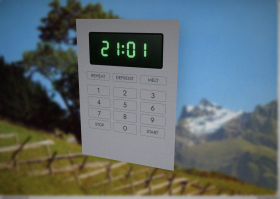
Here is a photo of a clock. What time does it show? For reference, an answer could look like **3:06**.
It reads **21:01**
